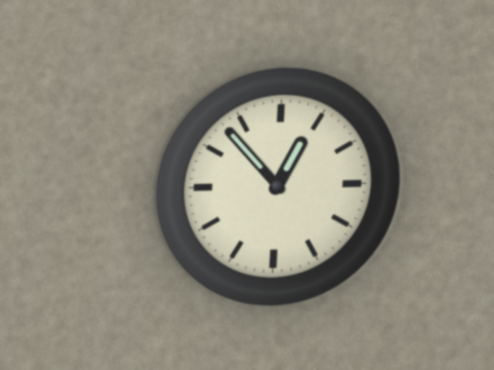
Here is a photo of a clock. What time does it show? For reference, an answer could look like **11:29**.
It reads **12:53**
